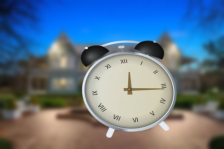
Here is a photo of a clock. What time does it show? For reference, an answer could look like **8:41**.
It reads **12:16**
